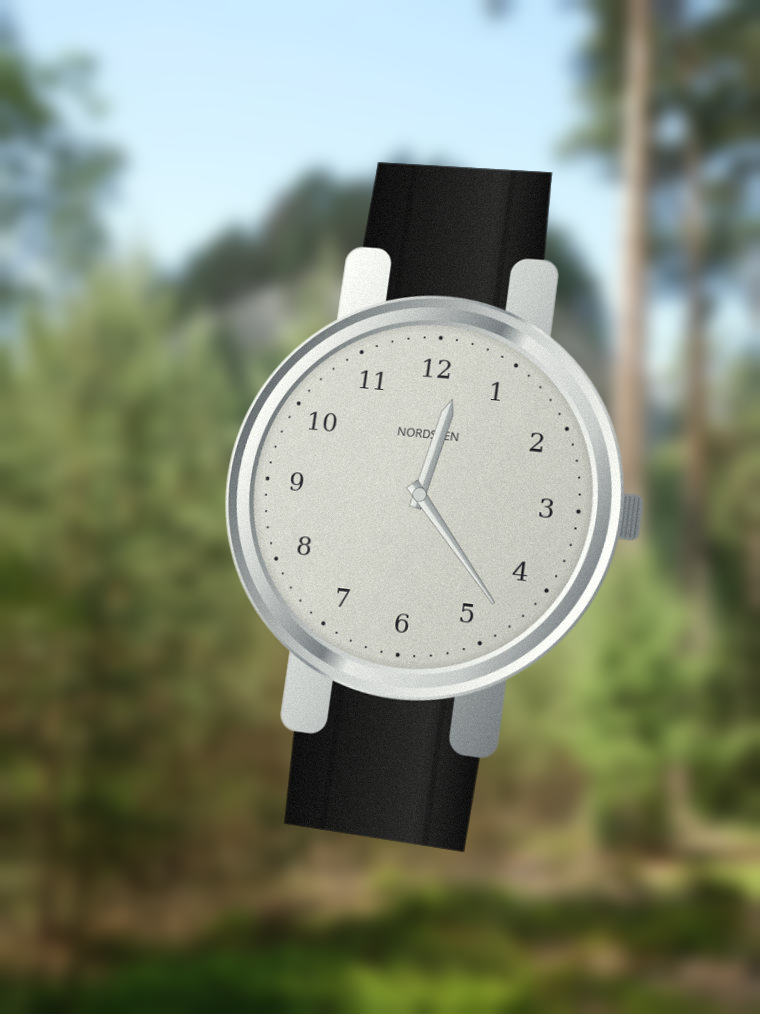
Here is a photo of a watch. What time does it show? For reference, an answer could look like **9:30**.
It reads **12:23**
